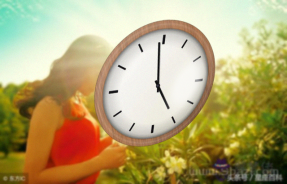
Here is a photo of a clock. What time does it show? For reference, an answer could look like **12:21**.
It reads **4:59**
